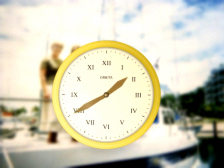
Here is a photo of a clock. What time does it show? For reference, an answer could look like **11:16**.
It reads **1:40**
